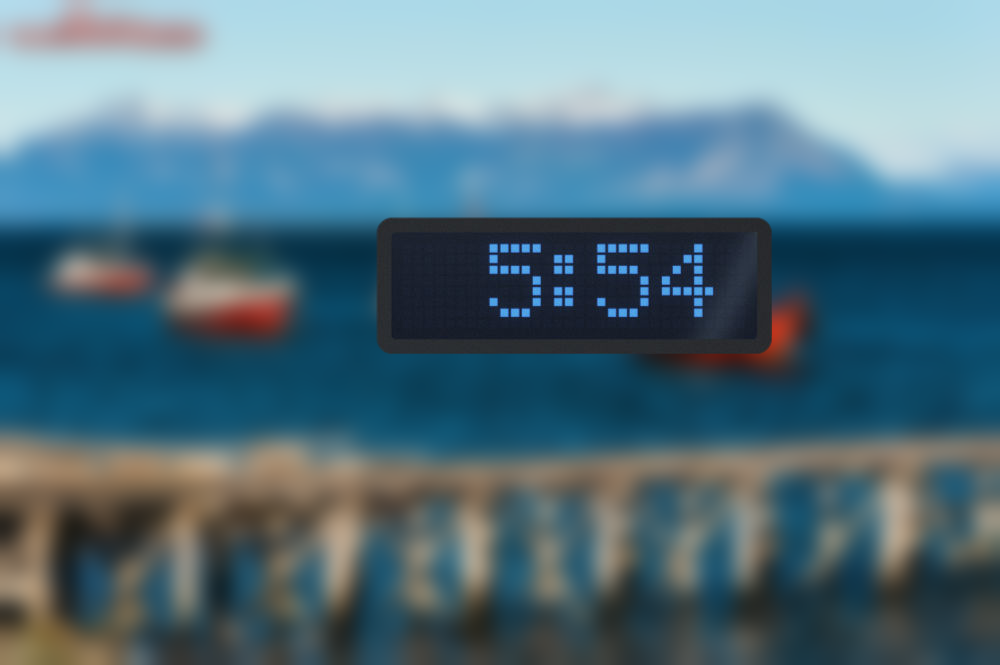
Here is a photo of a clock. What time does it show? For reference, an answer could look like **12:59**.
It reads **5:54**
